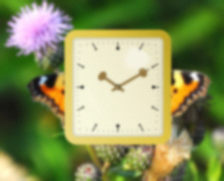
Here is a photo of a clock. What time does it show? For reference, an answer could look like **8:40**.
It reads **10:10**
